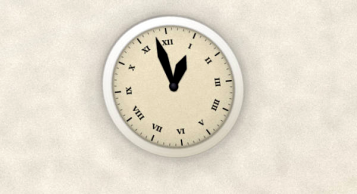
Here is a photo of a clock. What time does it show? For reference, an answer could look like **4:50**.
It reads **12:58**
